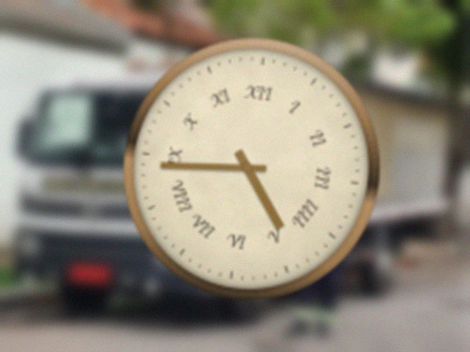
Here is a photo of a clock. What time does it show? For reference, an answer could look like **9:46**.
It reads **4:44**
